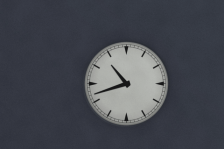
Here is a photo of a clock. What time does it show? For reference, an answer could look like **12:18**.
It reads **10:42**
